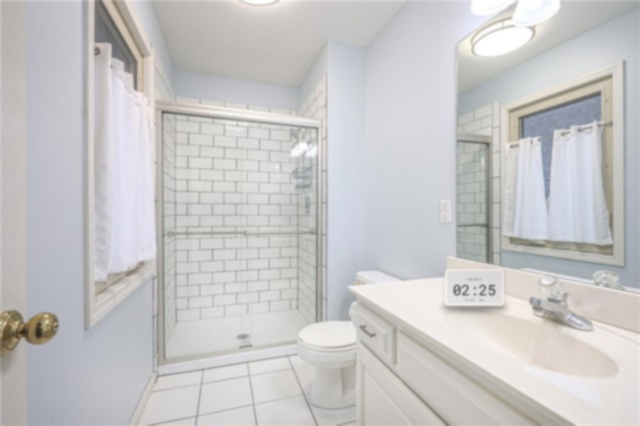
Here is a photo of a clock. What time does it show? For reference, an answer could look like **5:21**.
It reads **2:25**
